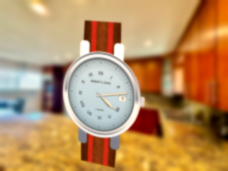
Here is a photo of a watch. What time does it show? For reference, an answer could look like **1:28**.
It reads **4:13**
